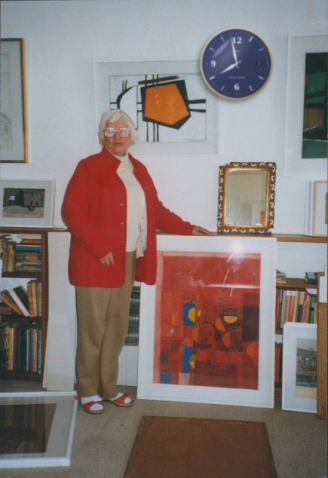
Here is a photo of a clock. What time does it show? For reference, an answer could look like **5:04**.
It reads **7:58**
